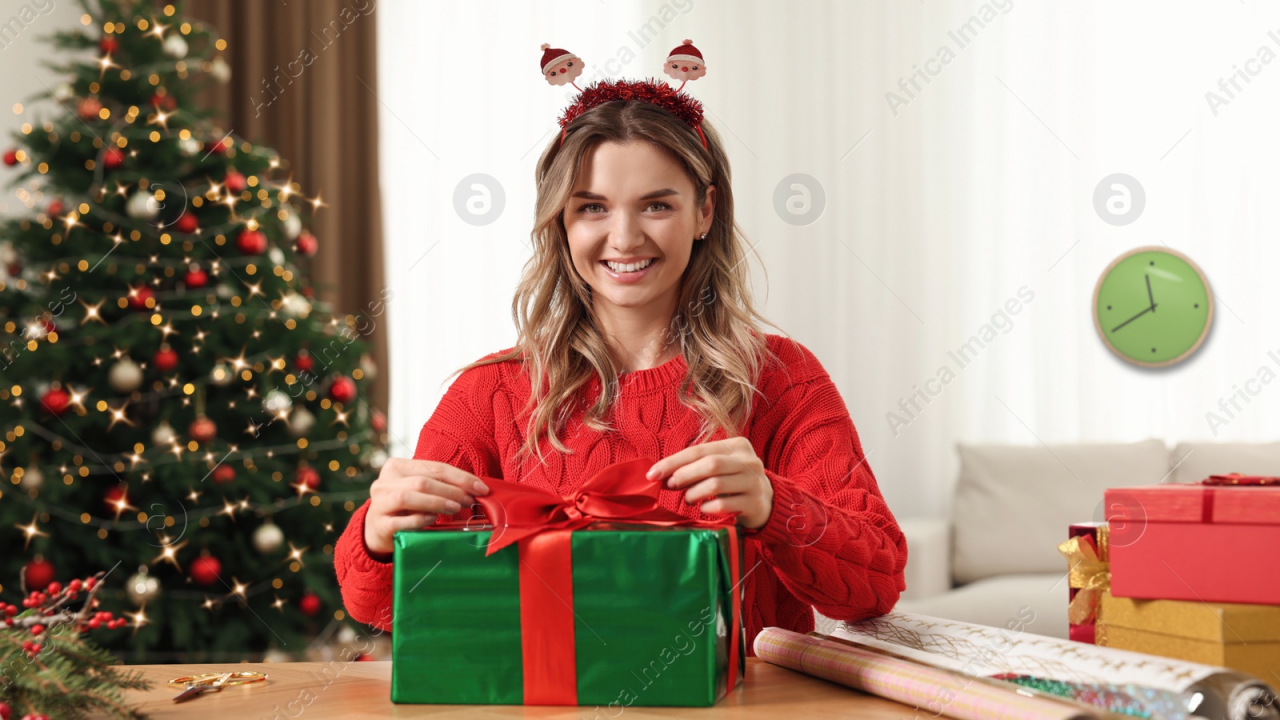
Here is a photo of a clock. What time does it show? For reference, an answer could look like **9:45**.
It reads **11:40**
